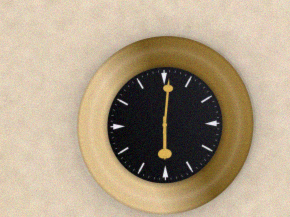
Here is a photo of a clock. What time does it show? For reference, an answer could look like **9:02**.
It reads **6:01**
